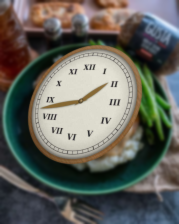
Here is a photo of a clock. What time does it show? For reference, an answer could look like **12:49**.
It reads **1:43**
